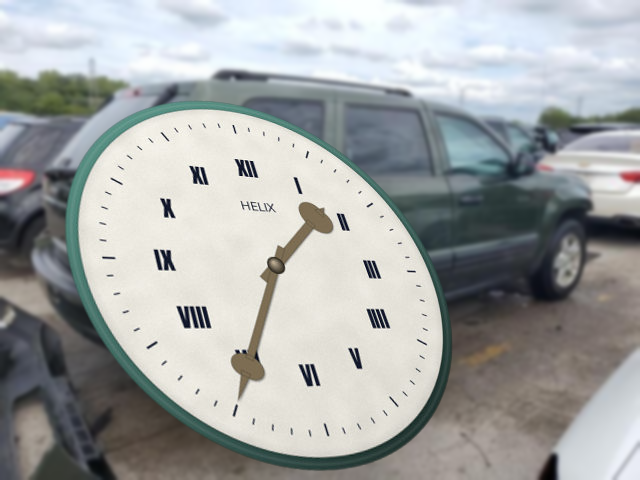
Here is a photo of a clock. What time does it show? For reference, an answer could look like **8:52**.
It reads **1:35**
